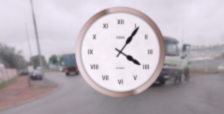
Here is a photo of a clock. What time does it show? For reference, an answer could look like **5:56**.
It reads **4:06**
